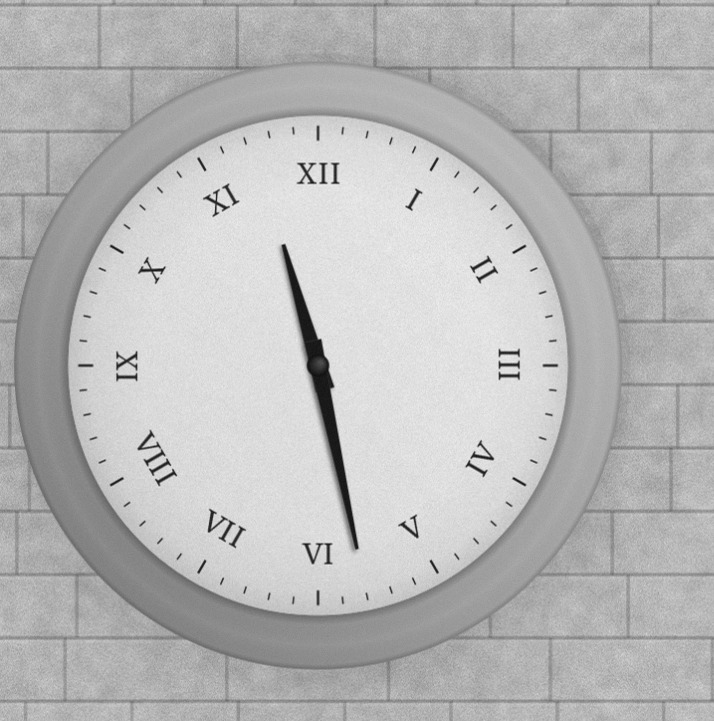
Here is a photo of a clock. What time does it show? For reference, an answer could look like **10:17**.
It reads **11:28**
